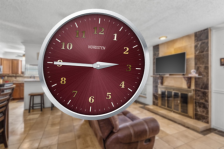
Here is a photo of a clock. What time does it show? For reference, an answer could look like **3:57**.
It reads **2:45**
